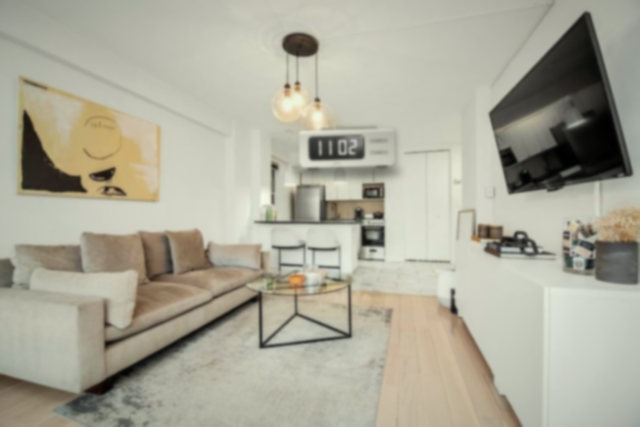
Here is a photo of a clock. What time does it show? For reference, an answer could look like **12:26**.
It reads **11:02**
